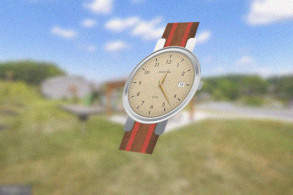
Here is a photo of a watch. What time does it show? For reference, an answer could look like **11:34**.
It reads **12:23**
